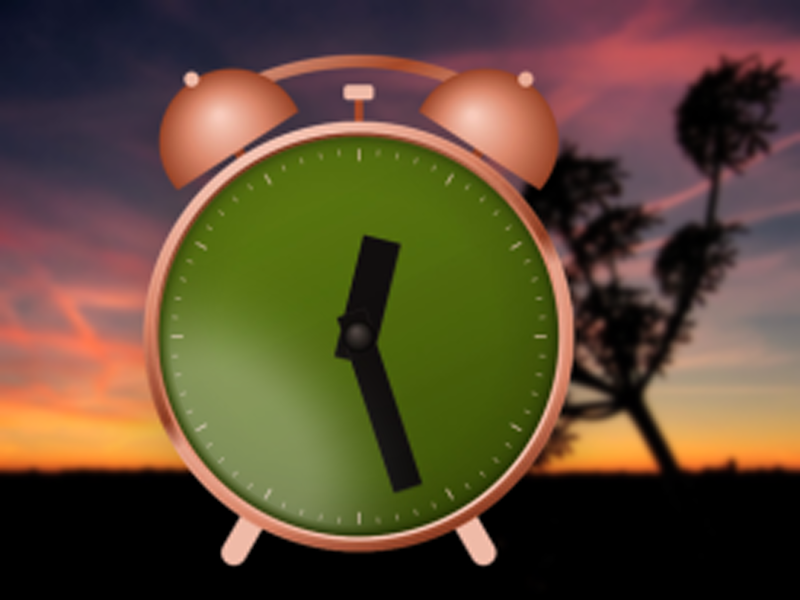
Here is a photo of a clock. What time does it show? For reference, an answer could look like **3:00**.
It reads **12:27**
